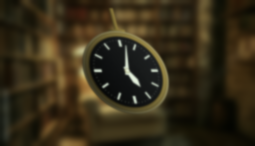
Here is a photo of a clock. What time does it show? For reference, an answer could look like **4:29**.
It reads **5:02**
